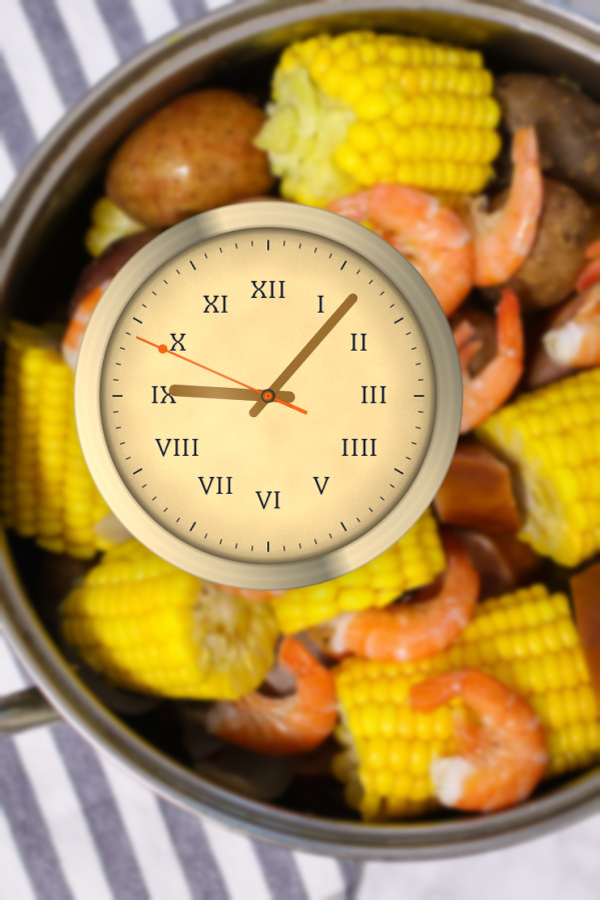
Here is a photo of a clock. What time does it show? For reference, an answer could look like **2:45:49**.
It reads **9:06:49**
